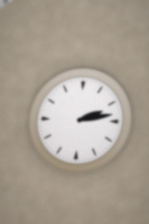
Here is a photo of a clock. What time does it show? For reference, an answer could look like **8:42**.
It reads **2:13**
